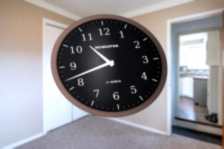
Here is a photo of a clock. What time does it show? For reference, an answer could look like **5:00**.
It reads **10:42**
